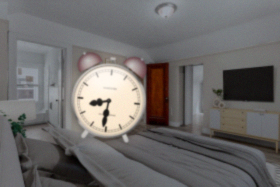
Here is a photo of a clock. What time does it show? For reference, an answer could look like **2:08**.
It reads **8:31**
